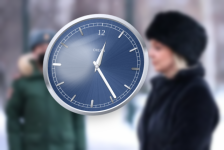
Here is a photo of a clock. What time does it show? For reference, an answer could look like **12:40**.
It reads **12:24**
